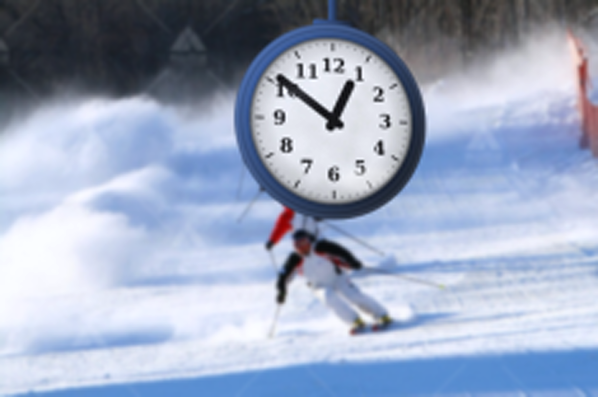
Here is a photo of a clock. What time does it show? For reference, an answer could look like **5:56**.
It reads **12:51**
